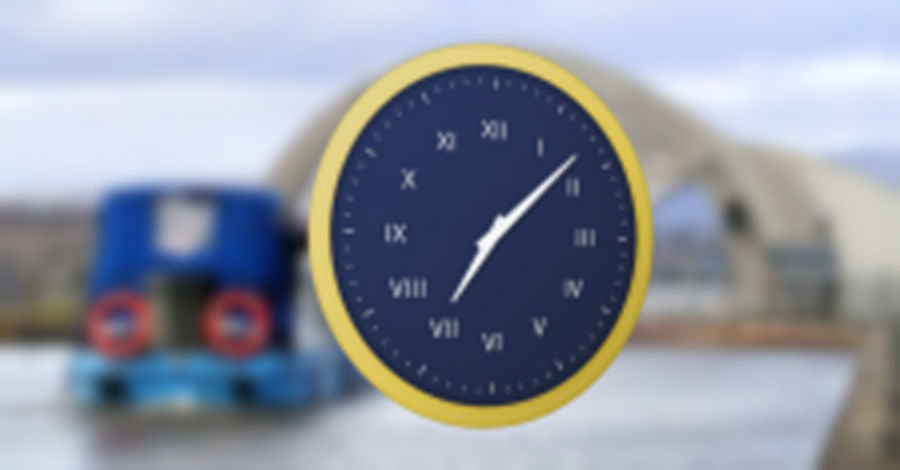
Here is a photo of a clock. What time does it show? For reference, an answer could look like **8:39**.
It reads **7:08**
